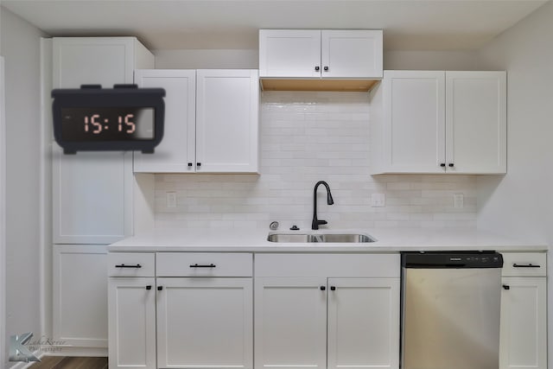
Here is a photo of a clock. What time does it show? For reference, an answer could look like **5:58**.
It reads **15:15**
